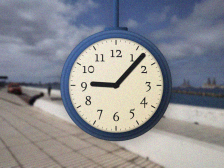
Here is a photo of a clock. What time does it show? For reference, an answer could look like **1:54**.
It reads **9:07**
